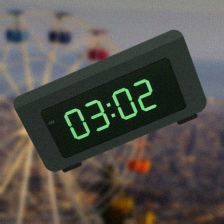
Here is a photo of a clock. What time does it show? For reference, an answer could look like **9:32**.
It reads **3:02**
